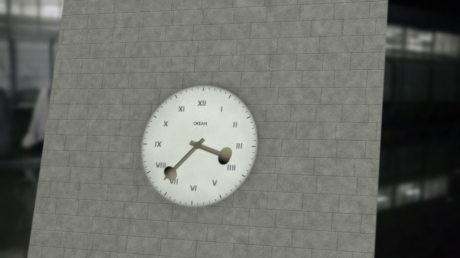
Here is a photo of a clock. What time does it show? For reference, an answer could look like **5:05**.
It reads **3:37**
